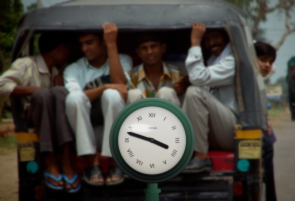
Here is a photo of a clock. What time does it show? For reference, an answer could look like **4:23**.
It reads **3:48**
